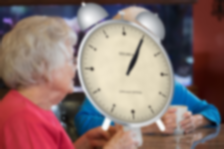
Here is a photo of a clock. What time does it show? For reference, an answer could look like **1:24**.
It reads **1:05**
